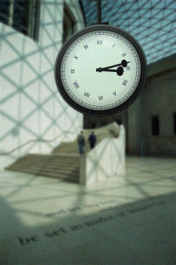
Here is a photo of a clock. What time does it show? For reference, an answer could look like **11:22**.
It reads **3:13**
